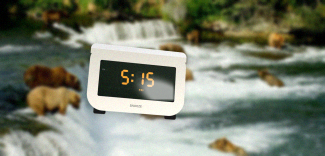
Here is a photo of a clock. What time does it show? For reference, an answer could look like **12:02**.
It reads **5:15**
